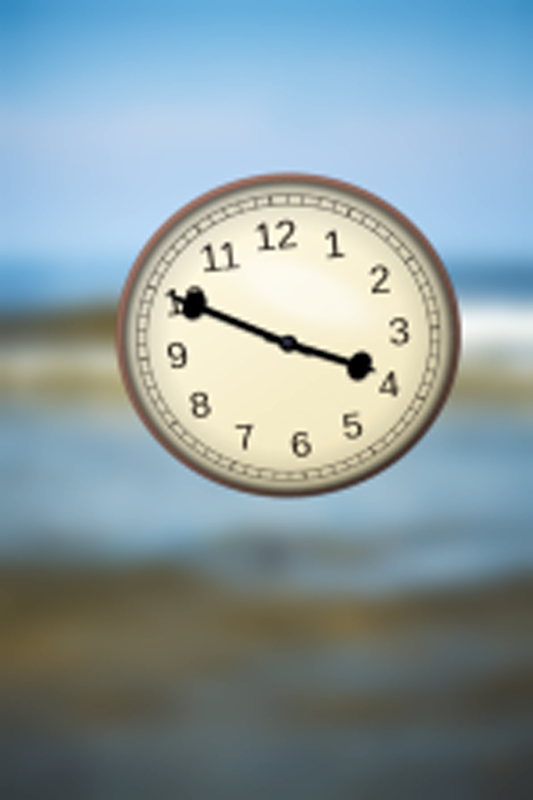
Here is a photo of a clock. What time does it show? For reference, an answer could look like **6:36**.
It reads **3:50**
